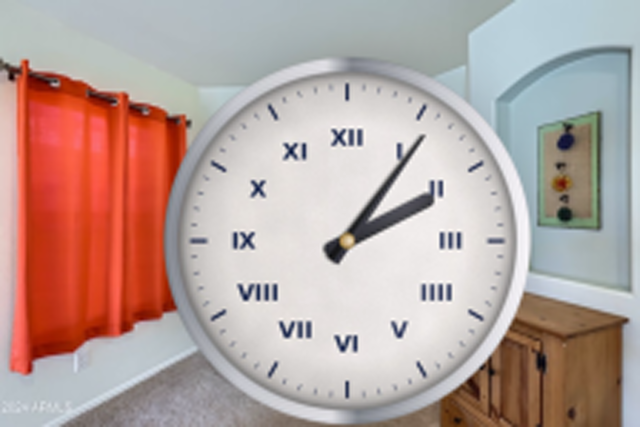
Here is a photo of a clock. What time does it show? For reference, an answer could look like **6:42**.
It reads **2:06**
